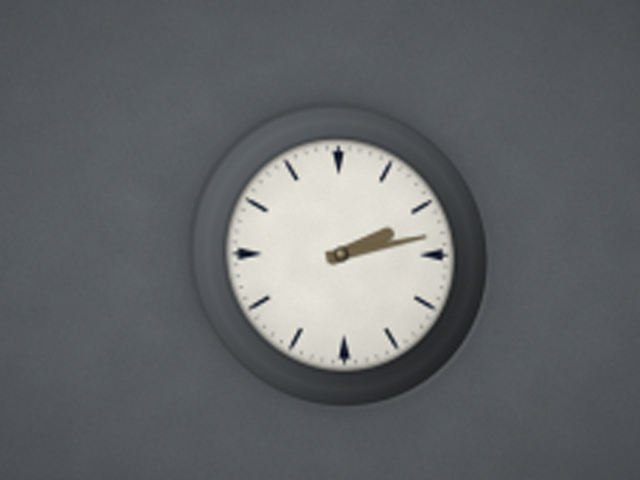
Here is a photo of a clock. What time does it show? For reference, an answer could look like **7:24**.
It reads **2:13**
